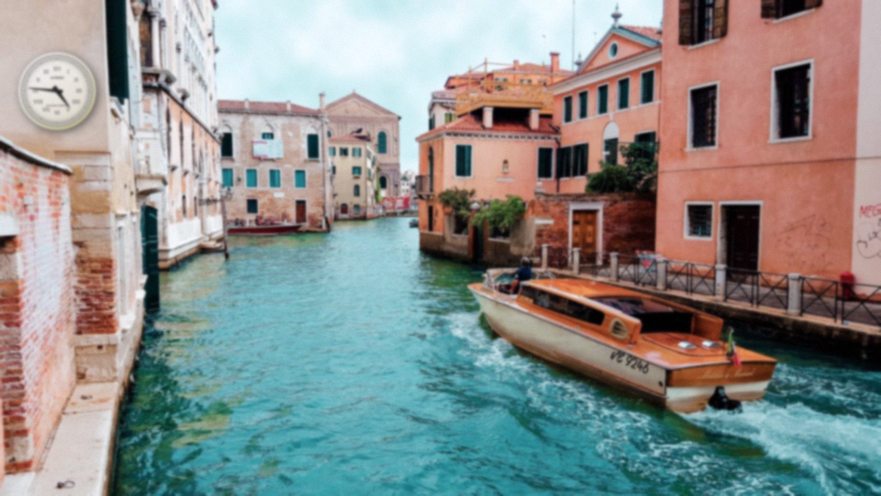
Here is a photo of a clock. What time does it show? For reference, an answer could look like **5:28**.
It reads **4:46**
